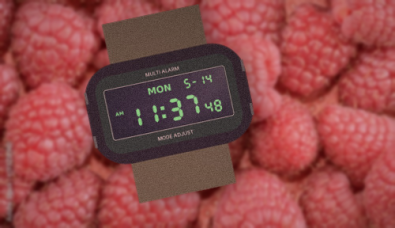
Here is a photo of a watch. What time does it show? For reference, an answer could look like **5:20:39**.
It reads **11:37:48**
